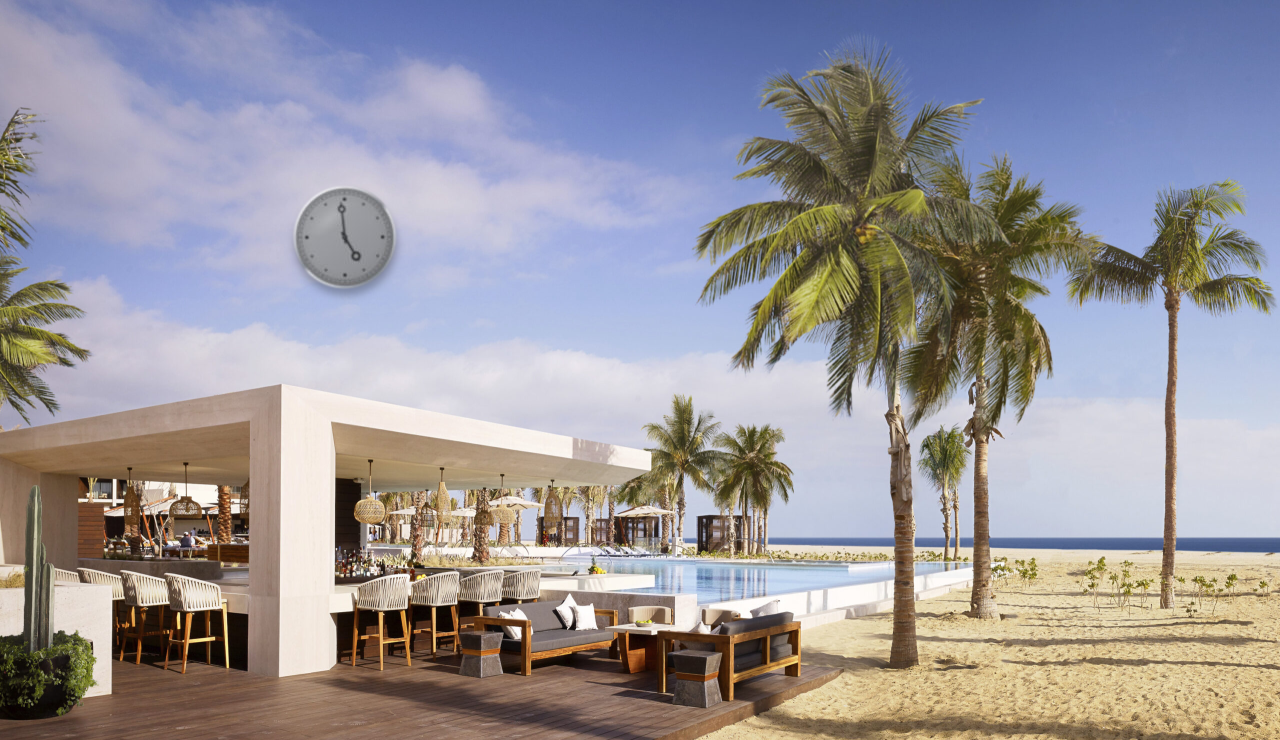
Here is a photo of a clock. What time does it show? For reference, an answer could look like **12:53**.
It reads **4:59**
